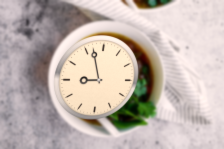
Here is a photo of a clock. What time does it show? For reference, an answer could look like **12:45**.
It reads **8:57**
